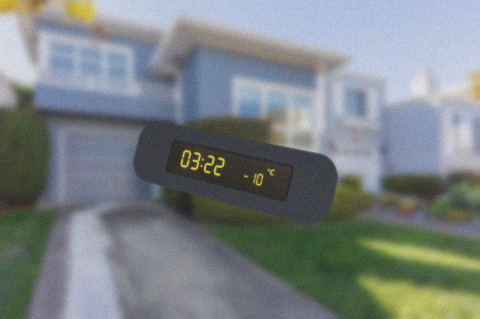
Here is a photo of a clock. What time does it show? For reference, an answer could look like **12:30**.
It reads **3:22**
